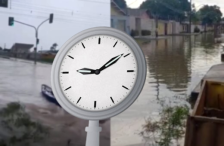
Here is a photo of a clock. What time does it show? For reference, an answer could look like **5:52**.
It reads **9:09**
